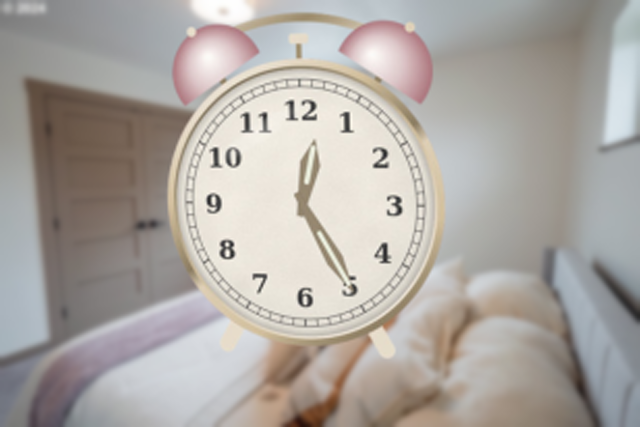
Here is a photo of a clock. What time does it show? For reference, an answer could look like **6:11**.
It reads **12:25**
